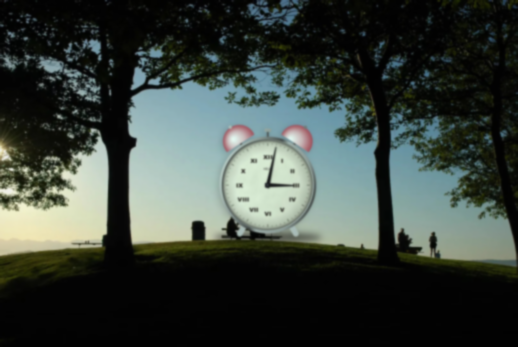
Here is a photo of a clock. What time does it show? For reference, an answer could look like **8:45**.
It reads **3:02**
